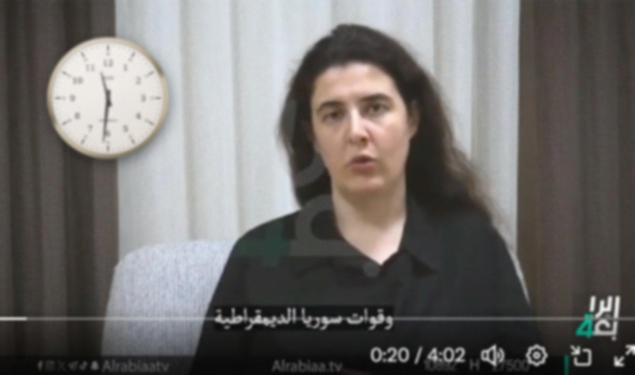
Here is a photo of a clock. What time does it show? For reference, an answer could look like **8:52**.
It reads **11:31**
